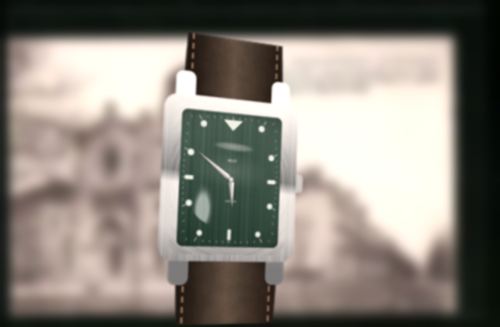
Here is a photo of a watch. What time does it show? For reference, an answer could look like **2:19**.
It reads **5:51**
